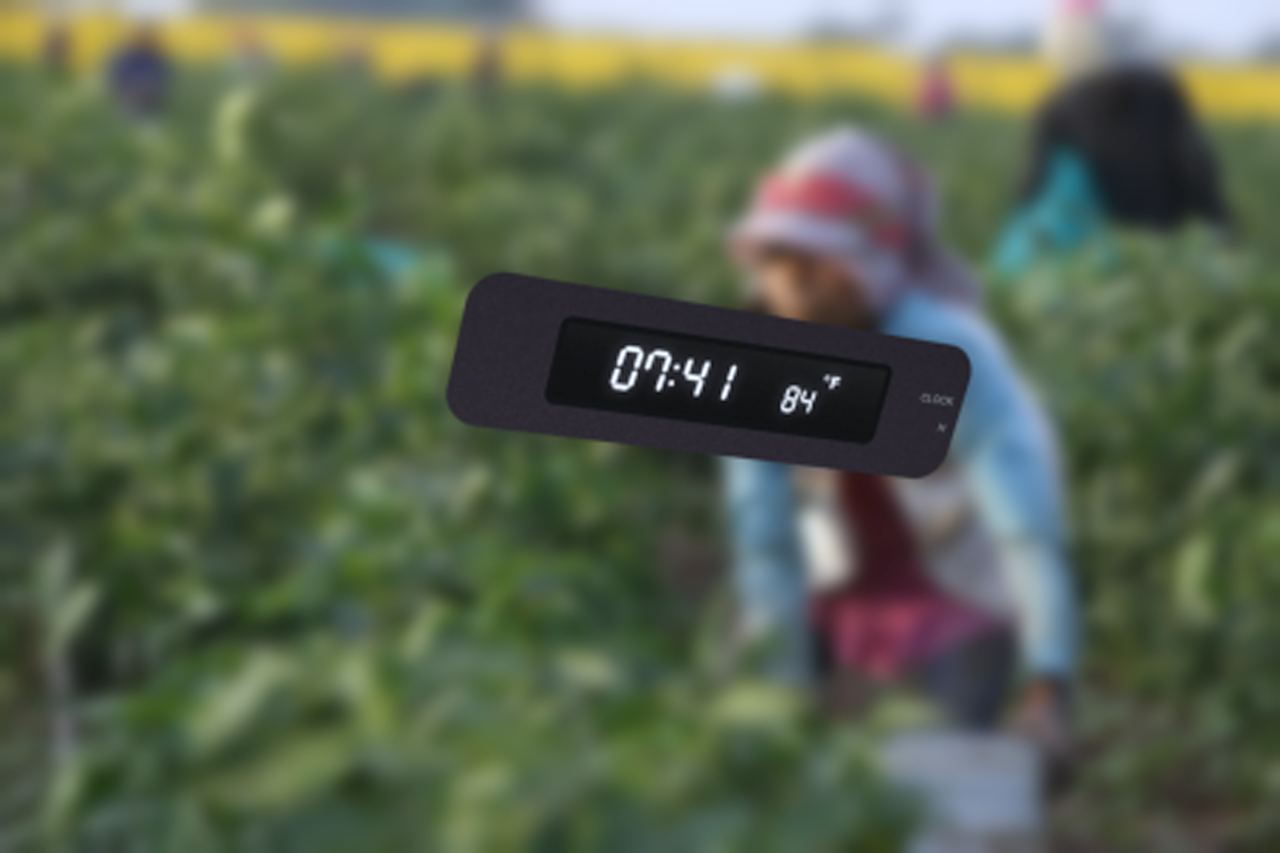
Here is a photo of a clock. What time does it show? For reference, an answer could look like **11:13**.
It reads **7:41**
